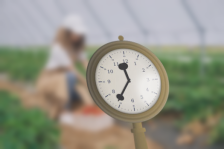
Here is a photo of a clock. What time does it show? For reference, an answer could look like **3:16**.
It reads **11:36**
